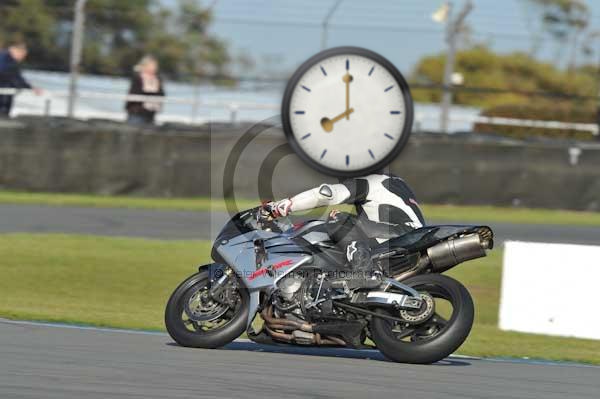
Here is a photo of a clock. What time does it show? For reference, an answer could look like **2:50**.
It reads **8:00**
